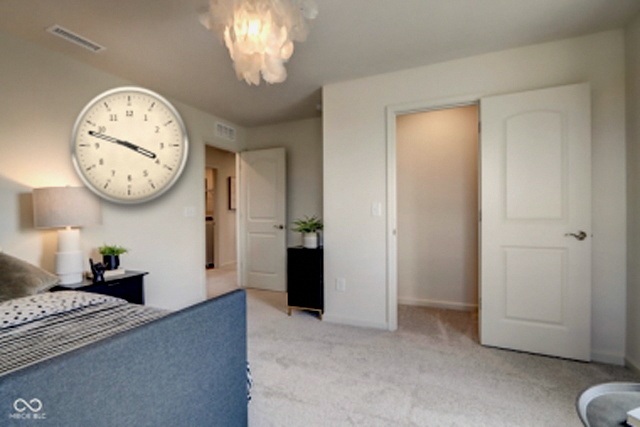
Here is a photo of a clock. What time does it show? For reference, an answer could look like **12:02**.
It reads **3:48**
